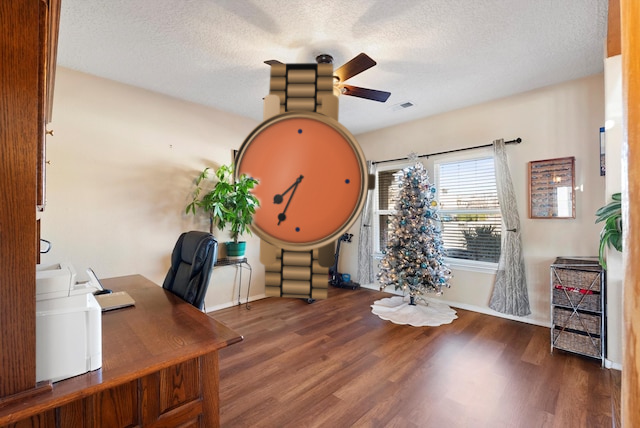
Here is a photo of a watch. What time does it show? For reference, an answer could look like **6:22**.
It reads **7:34**
